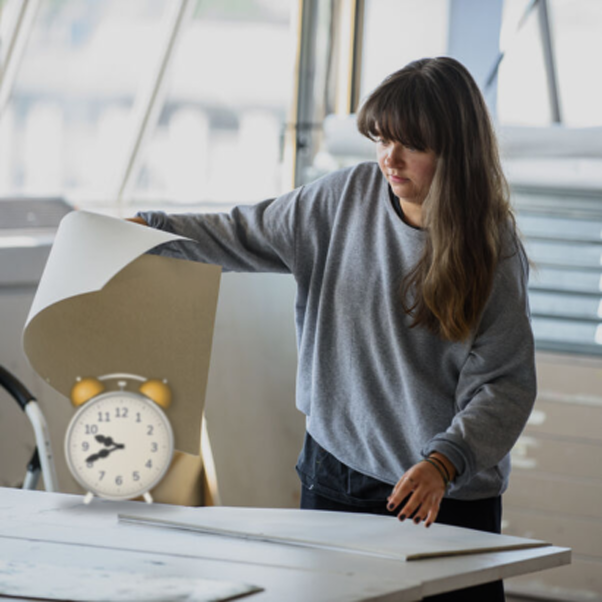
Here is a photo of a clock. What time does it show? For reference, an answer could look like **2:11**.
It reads **9:41**
